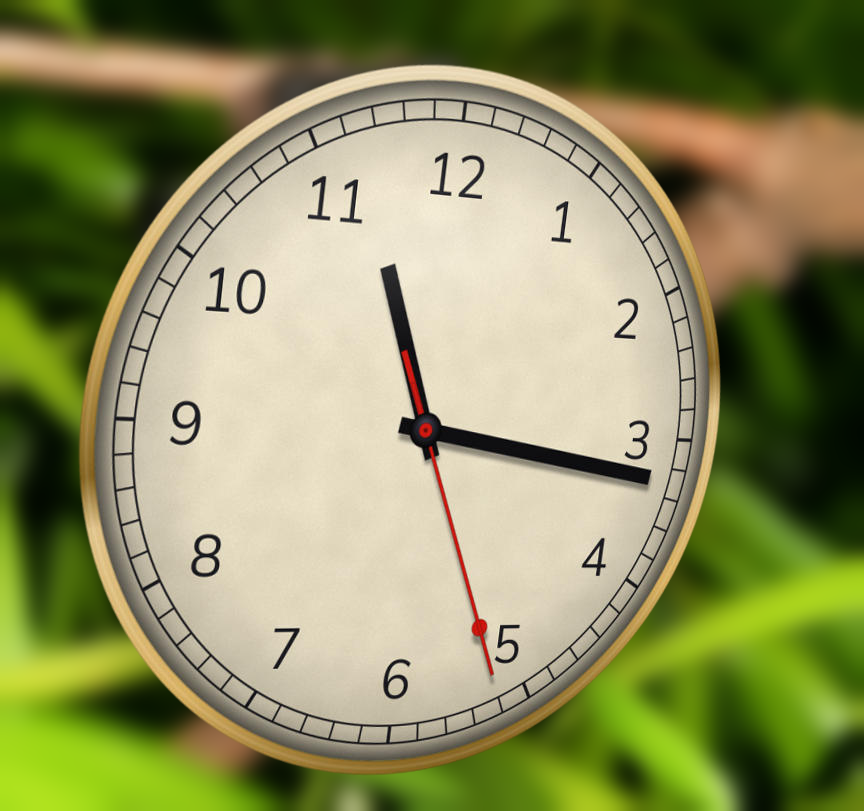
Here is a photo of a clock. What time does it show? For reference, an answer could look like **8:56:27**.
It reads **11:16:26**
